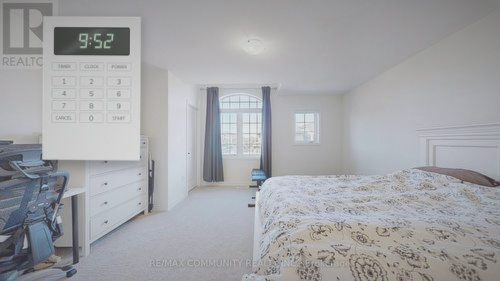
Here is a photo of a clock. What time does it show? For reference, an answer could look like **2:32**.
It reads **9:52**
